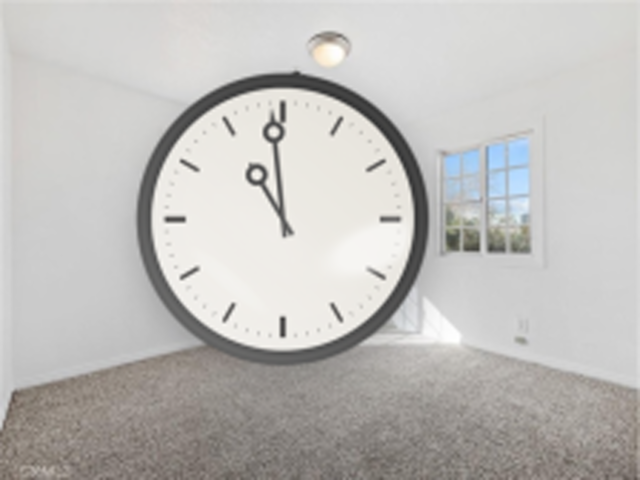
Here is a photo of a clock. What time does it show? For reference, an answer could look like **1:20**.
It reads **10:59**
